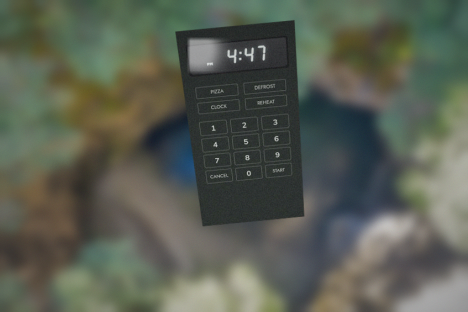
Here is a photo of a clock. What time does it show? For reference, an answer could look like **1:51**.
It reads **4:47**
